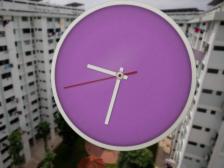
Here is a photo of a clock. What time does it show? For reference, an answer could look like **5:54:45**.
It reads **9:32:43**
